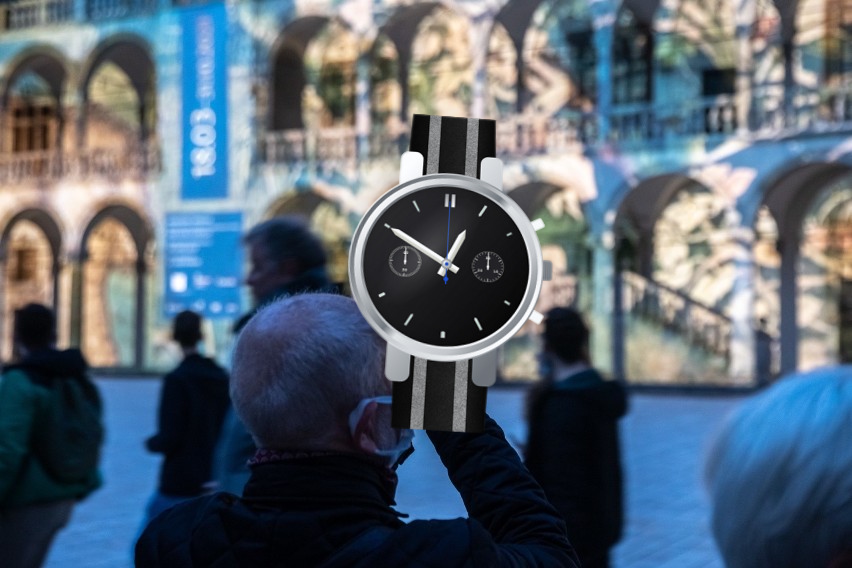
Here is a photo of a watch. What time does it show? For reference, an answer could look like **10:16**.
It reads **12:50**
